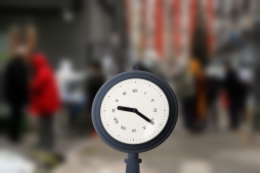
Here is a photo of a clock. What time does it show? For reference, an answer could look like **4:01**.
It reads **9:21**
